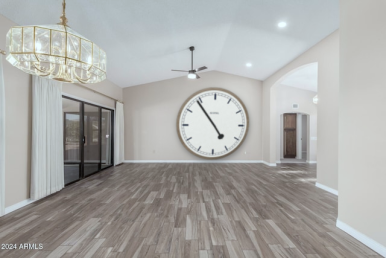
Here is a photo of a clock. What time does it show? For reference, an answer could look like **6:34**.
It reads **4:54**
